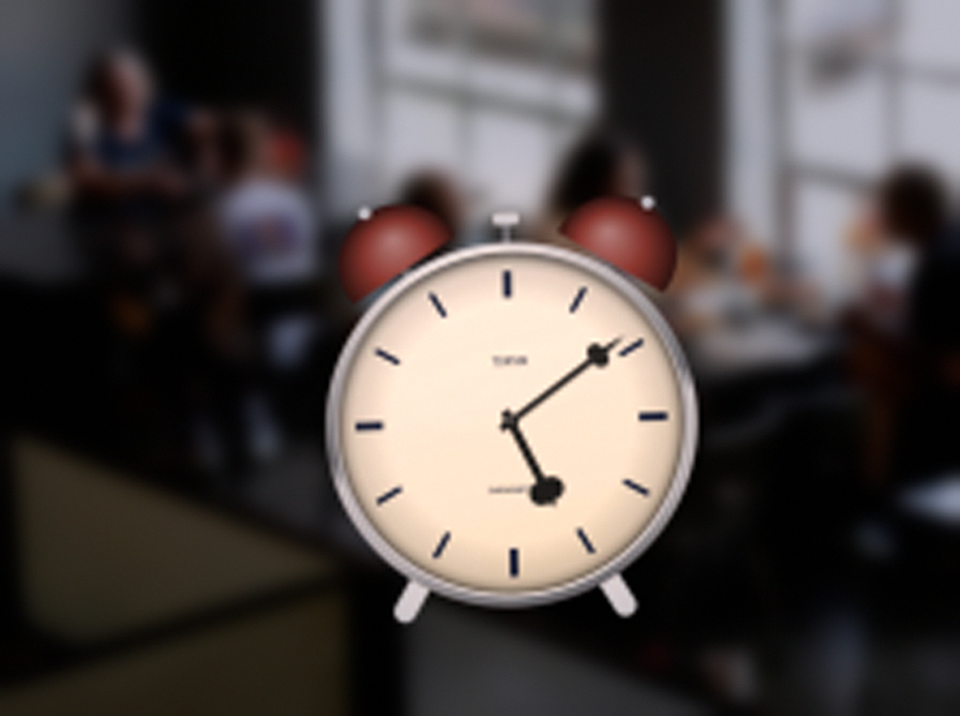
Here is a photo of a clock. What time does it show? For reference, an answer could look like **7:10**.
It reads **5:09**
